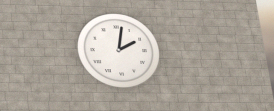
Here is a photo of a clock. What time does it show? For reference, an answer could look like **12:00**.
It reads **2:02**
